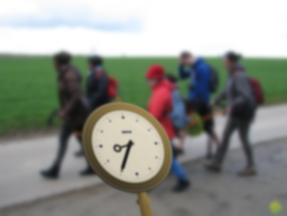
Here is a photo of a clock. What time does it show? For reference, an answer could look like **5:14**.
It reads **8:35**
